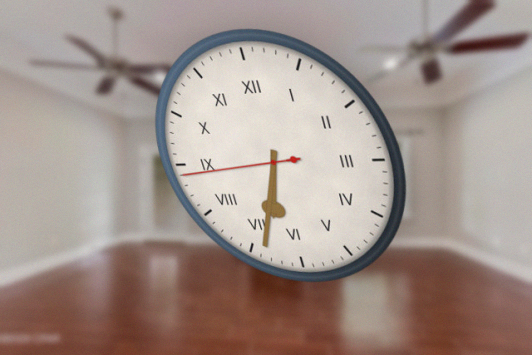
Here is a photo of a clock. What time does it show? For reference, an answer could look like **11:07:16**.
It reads **6:33:44**
